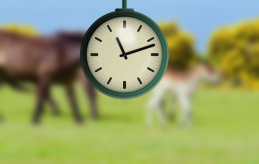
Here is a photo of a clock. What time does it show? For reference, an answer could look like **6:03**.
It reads **11:12**
